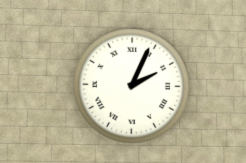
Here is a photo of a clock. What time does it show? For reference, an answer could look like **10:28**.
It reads **2:04**
